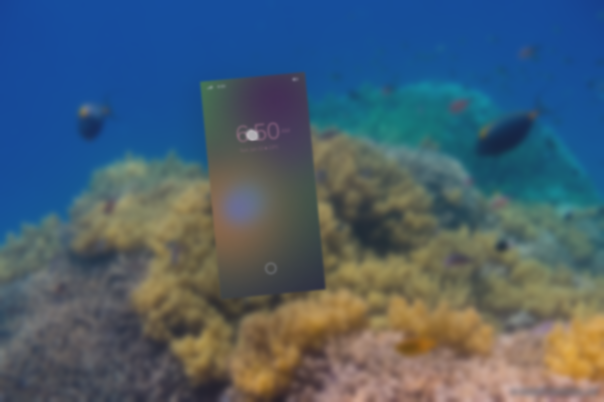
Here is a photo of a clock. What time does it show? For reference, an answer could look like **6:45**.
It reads **6:50**
